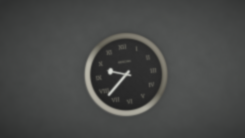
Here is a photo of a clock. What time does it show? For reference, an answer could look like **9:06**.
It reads **9:38**
